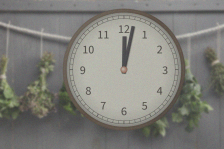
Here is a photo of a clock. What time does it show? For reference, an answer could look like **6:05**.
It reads **12:02**
